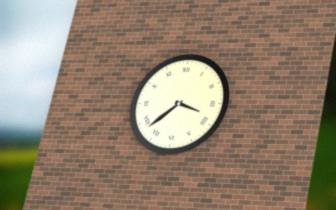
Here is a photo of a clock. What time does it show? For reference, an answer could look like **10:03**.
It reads **3:38**
